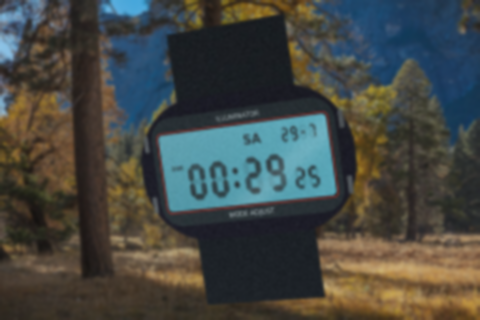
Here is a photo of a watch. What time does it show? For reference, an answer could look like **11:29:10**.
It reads **0:29:25**
